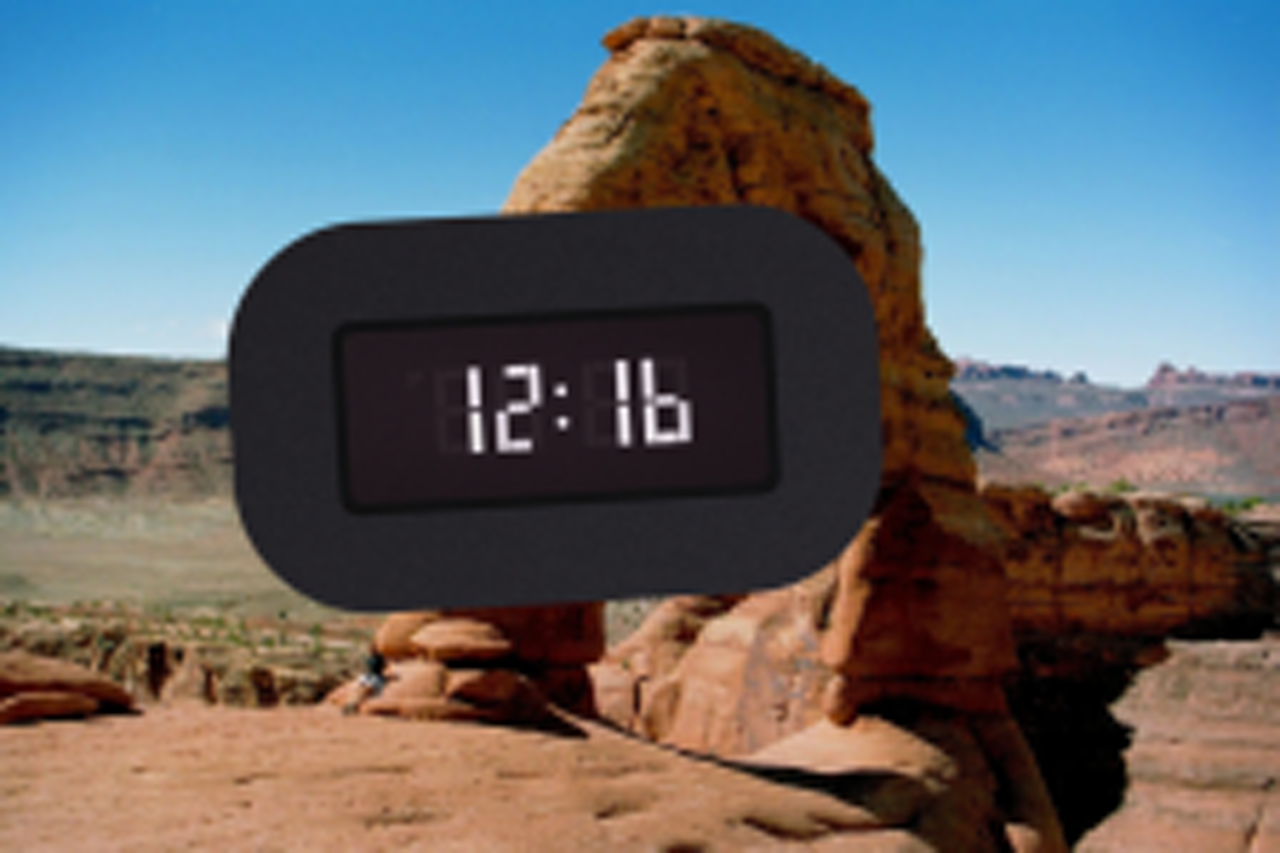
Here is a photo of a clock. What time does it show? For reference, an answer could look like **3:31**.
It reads **12:16**
